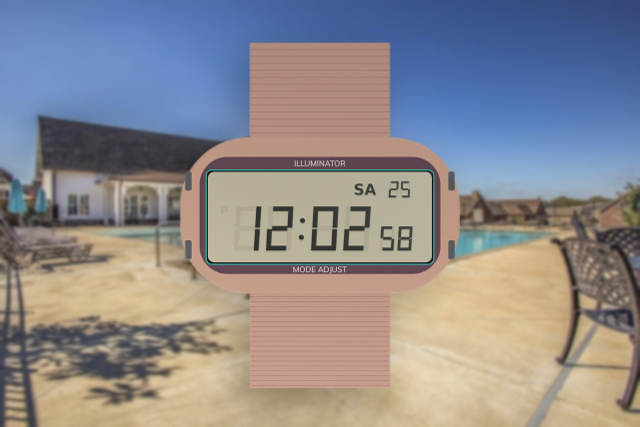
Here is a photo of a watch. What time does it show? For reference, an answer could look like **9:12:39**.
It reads **12:02:58**
